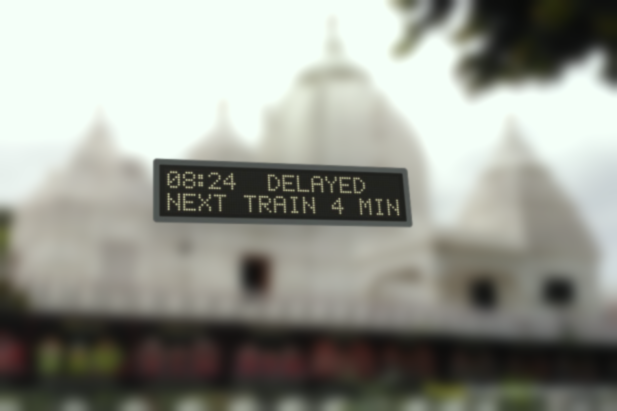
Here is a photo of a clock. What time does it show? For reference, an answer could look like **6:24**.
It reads **8:24**
